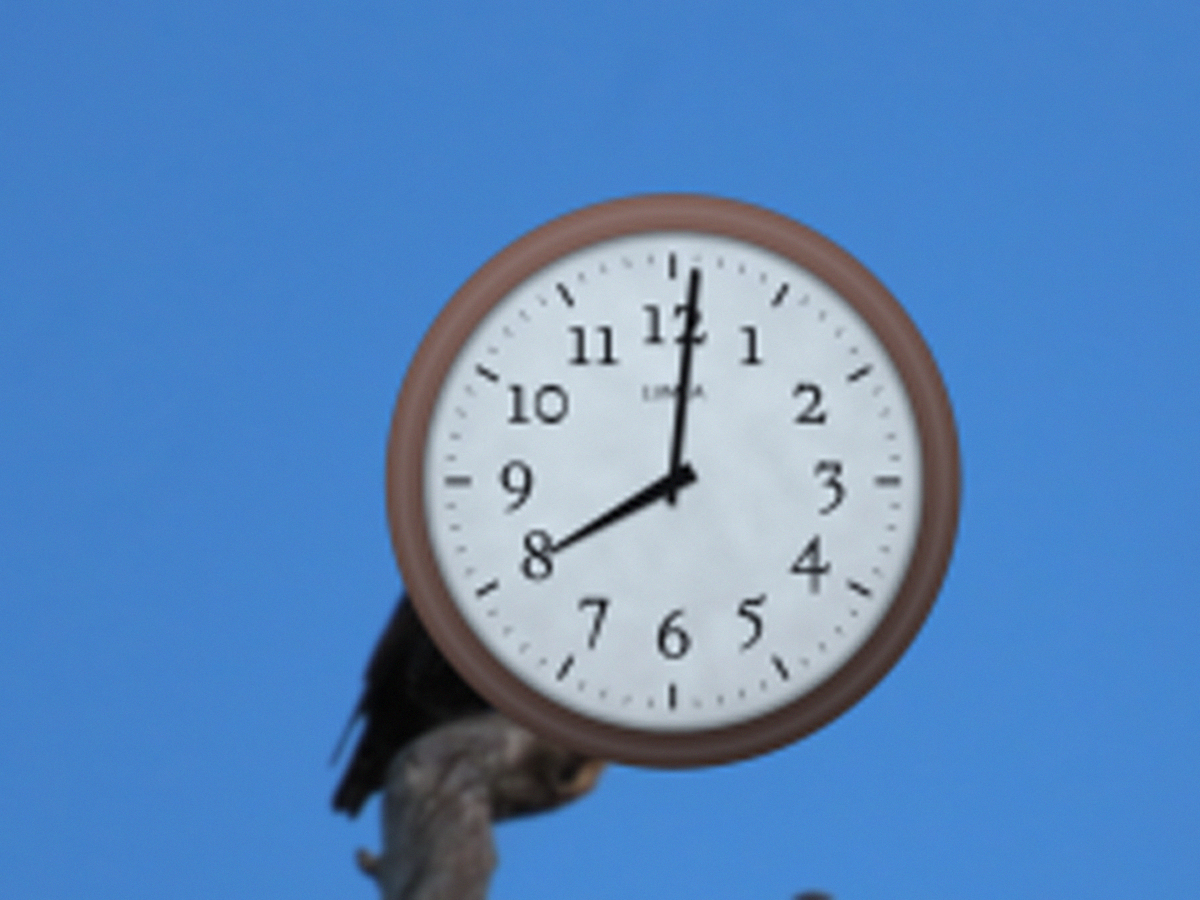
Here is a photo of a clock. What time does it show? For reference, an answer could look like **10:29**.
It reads **8:01**
